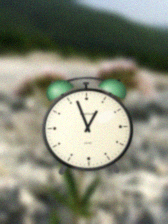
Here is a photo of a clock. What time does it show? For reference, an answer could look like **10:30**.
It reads **12:57**
